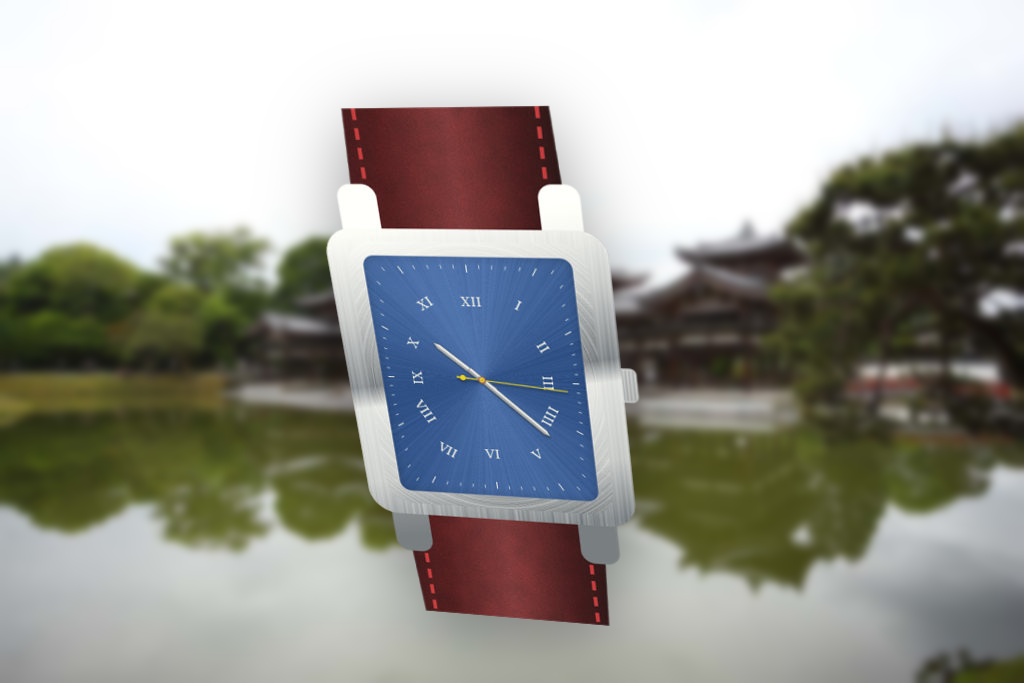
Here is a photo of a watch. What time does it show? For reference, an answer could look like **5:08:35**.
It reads **10:22:16**
